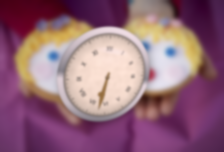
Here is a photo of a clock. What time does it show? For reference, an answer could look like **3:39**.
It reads **6:32**
